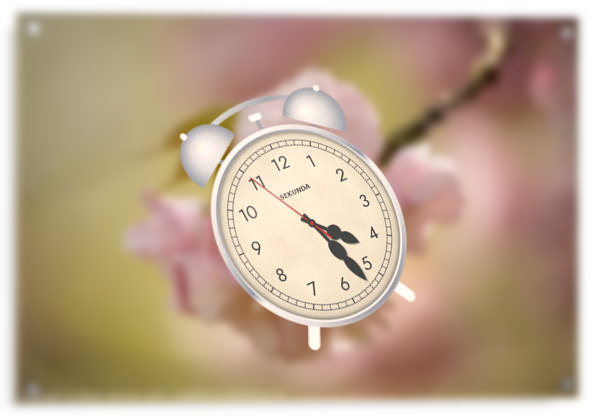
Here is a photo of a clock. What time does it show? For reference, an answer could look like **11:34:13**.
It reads **4:26:55**
